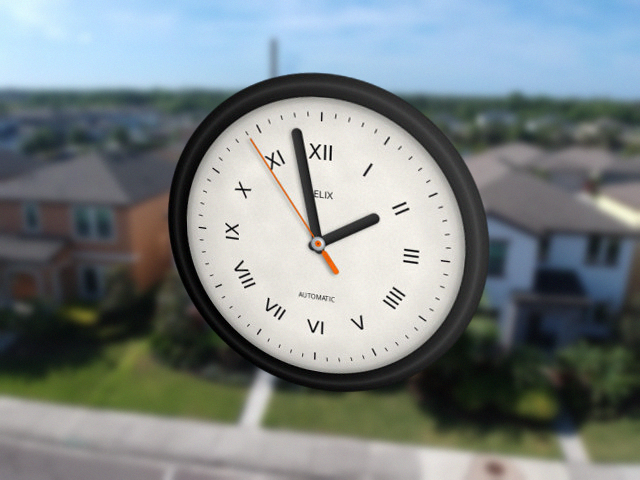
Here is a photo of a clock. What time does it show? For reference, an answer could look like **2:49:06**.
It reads **1:57:54**
